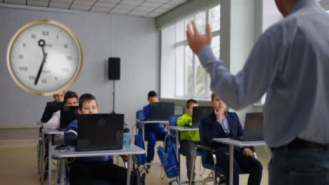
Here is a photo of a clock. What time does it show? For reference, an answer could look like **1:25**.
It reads **11:33**
